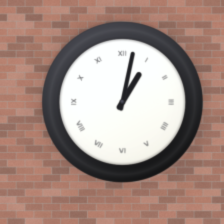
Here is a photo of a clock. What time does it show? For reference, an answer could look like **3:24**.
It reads **1:02**
